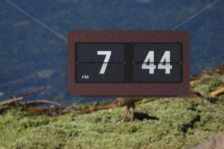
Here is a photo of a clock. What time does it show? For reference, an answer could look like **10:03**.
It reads **7:44**
